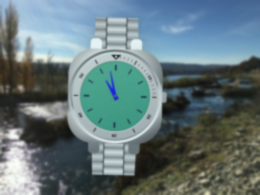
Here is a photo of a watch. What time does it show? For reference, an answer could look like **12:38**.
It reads **10:58**
